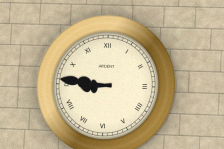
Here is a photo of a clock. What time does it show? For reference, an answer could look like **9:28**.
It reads **8:46**
